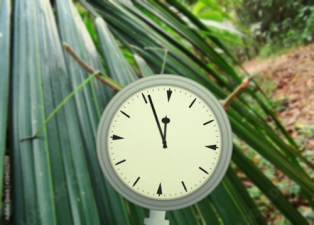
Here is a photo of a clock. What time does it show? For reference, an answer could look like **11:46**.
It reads **11:56**
